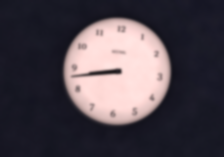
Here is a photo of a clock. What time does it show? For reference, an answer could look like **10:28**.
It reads **8:43**
